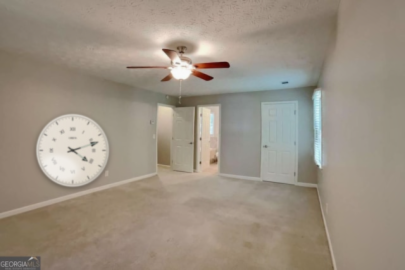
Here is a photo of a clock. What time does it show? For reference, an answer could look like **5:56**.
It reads **4:12**
